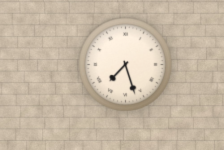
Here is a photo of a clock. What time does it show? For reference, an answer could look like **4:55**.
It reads **7:27**
